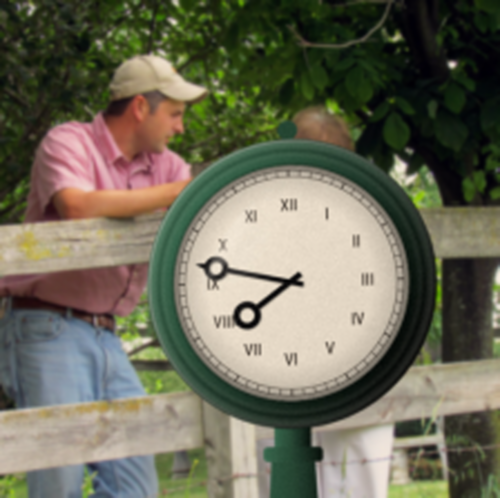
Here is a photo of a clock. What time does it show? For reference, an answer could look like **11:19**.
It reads **7:47**
